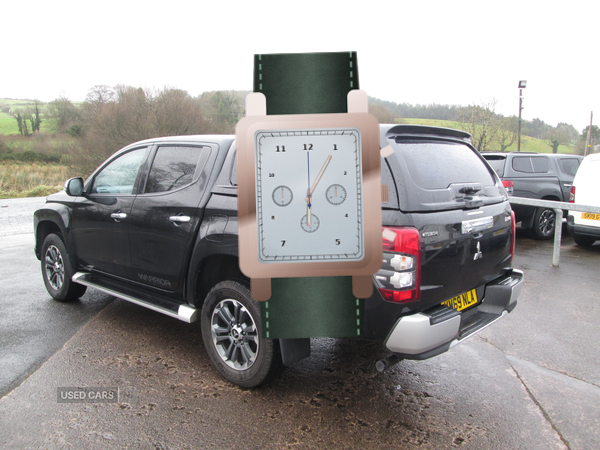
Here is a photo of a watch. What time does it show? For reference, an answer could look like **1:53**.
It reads **6:05**
